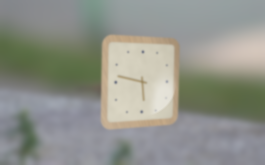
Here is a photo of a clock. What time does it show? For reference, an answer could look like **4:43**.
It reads **5:47**
